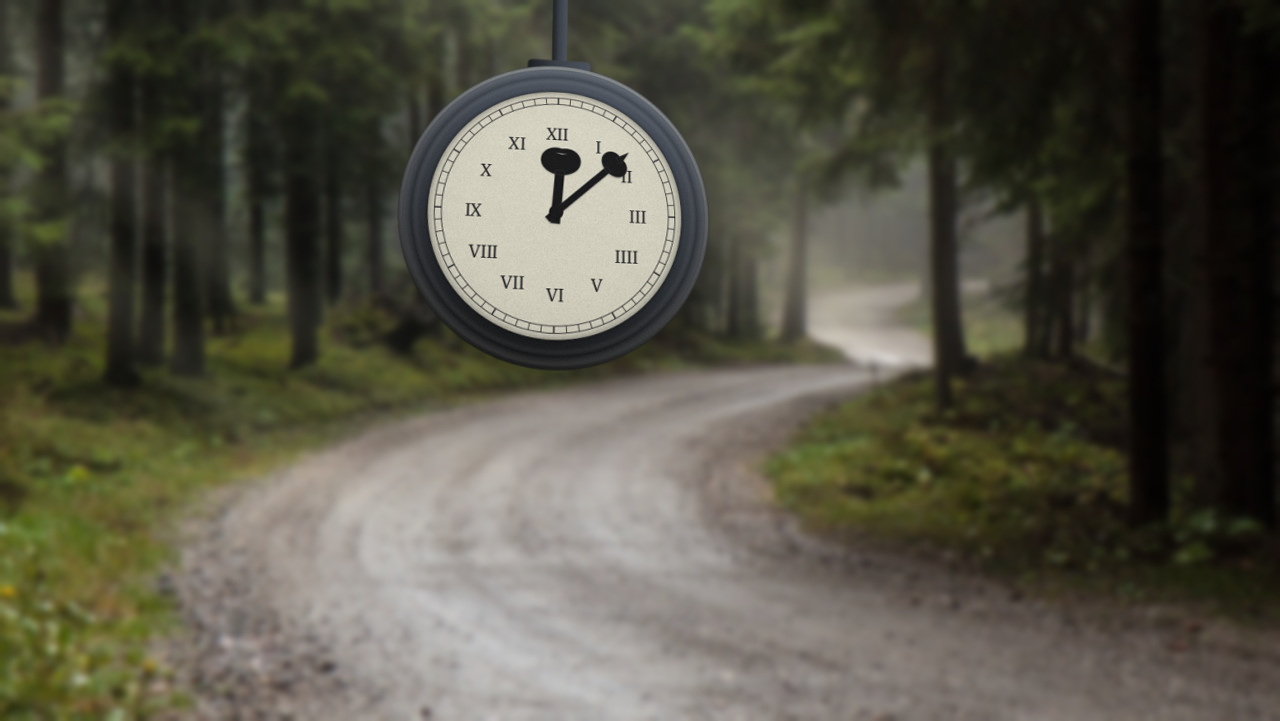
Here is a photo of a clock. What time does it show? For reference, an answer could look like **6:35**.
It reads **12:08**
